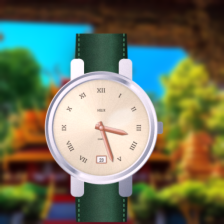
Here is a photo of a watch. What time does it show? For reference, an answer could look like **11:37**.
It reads **3:27**
